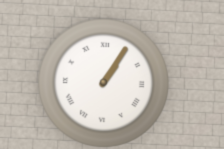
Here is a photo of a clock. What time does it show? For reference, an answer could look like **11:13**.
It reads **1:05**
